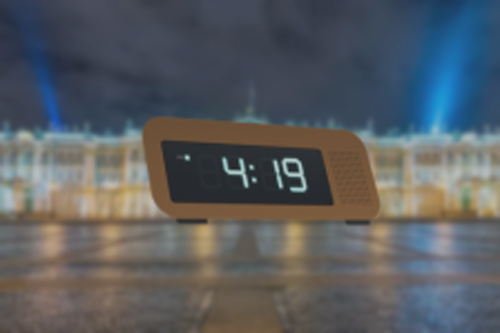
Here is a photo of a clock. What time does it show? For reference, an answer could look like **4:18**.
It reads **4:19**
